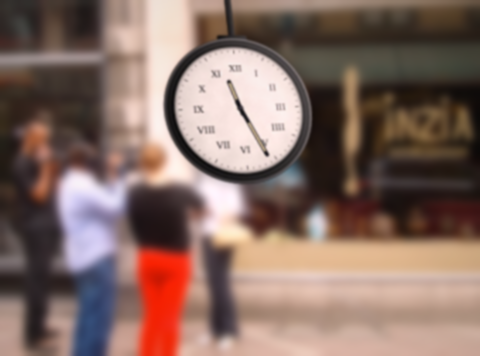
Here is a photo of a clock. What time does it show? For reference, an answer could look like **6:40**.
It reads **11:26**
